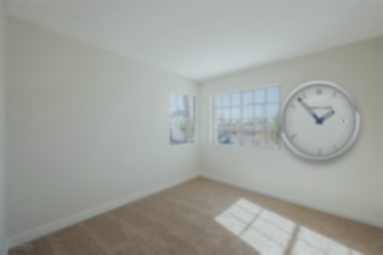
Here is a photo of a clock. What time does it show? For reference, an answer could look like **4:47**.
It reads **1:53**
